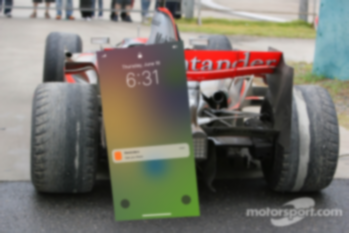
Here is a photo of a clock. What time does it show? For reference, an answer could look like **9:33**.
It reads **6:31**
